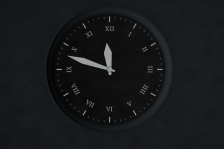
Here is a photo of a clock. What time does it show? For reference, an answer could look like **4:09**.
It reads **11:48**
